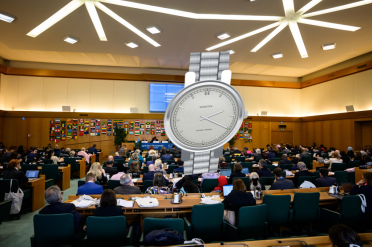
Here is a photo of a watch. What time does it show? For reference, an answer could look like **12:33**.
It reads **2:20**
